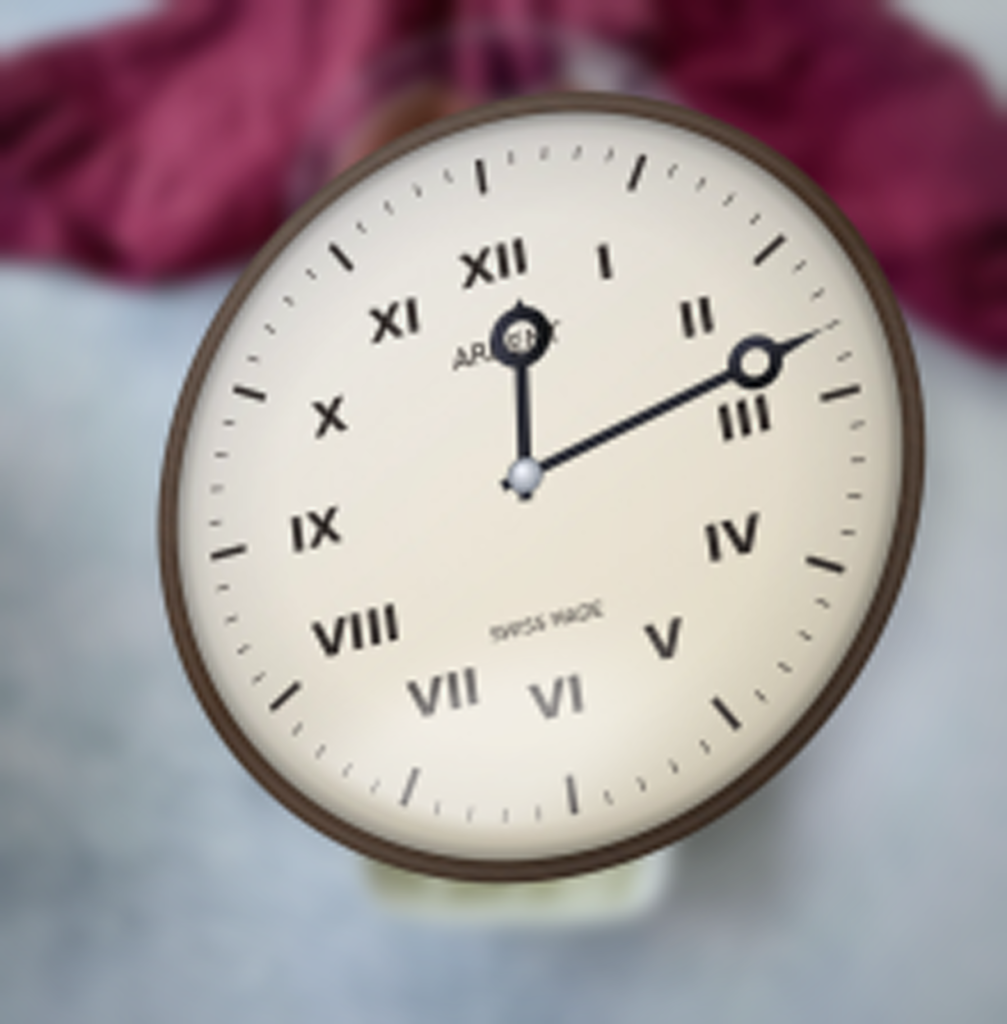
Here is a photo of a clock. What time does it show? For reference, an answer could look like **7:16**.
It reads **12:13**
